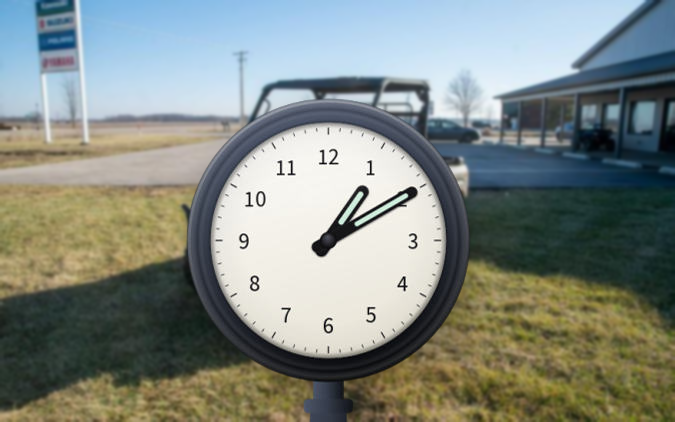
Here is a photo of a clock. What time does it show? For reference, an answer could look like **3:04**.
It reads **1:10**
